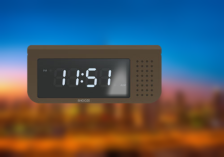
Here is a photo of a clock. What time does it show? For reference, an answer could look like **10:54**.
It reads **11:51**
